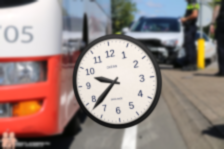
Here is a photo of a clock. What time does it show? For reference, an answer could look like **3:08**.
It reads **9:38**
